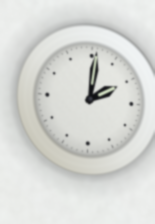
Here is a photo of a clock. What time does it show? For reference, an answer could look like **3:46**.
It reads **2:01**
